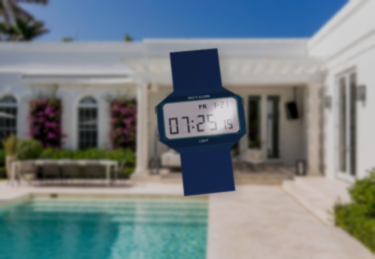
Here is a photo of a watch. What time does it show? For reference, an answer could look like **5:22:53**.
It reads **7:25:15**
